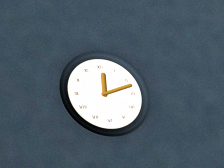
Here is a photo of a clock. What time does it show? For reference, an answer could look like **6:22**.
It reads **12:12**
